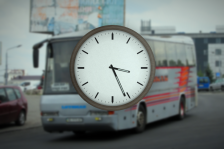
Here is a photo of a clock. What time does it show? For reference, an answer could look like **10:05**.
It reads **3:26**
